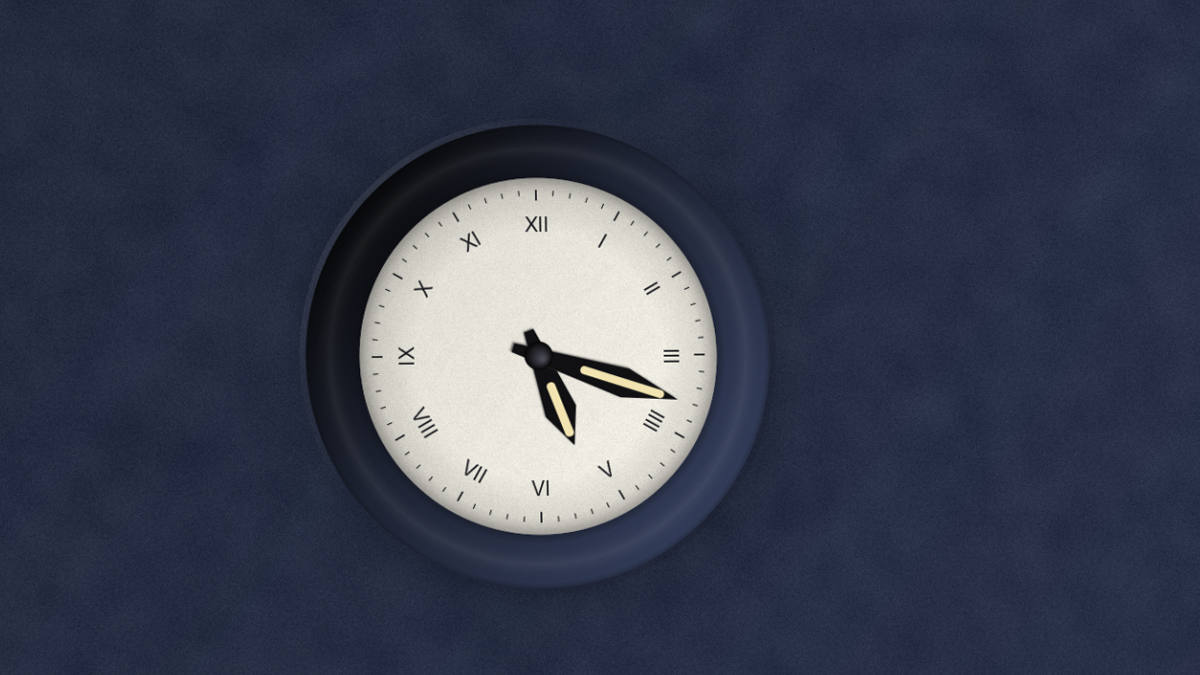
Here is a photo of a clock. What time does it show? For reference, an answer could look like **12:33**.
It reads **5:18**
